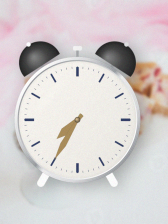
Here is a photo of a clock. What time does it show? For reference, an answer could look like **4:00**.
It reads **7:35**
